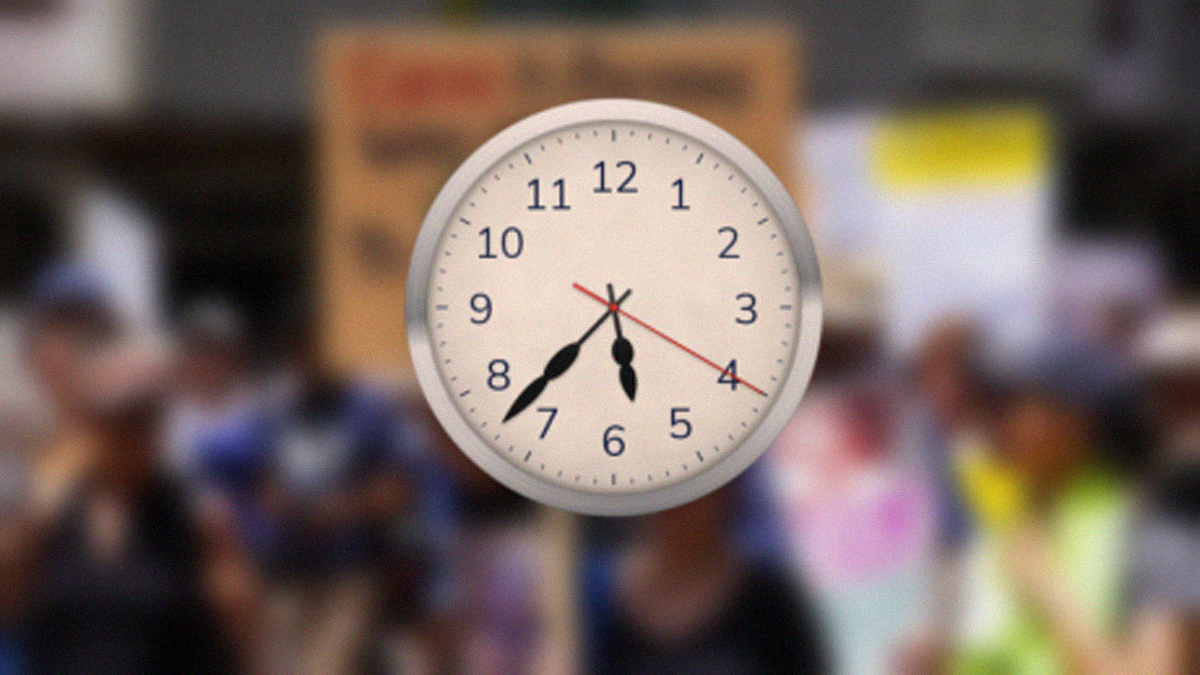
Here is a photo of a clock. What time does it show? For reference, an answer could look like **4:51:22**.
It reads **5:37:20**
